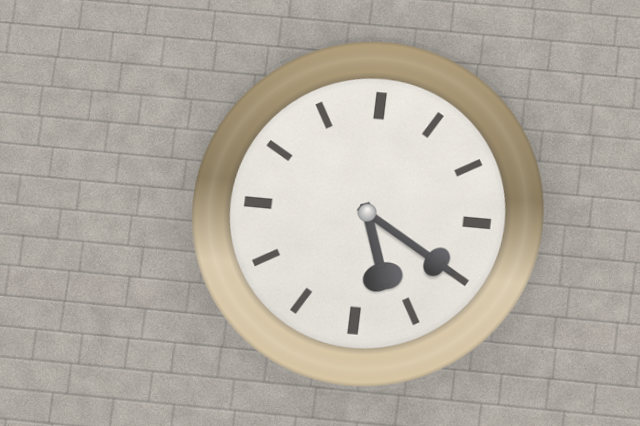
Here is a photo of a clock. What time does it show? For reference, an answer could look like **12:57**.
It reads **5:20**
